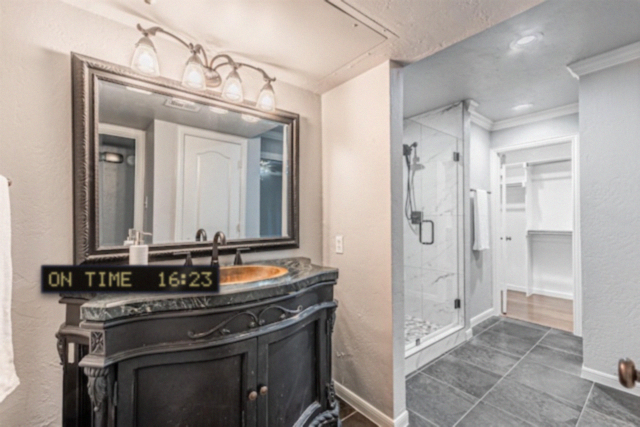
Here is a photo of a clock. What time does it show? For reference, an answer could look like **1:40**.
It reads **16:23**
